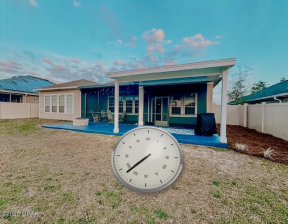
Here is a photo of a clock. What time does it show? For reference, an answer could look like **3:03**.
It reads **7:38**
